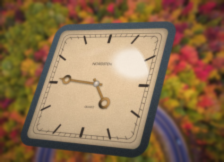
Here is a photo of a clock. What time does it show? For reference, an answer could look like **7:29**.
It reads **4:46**
